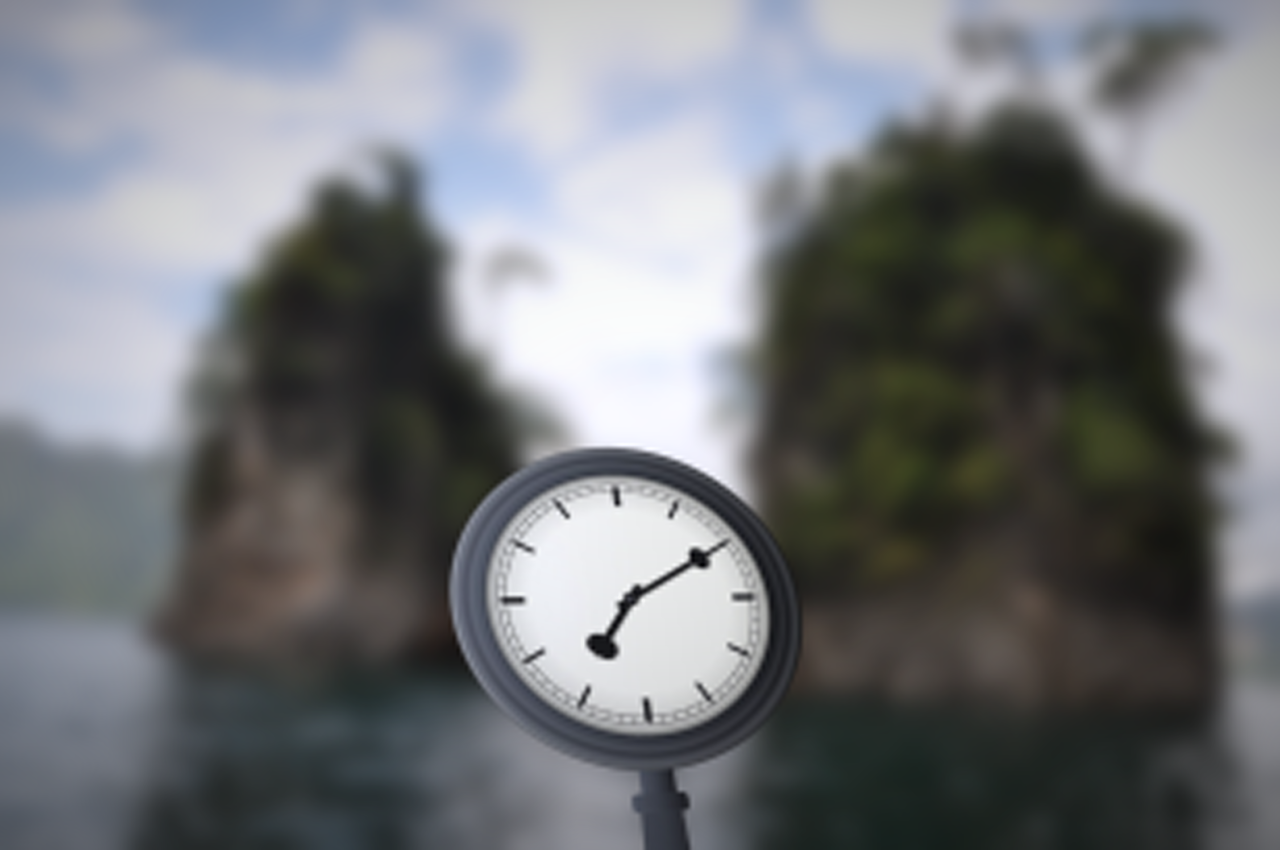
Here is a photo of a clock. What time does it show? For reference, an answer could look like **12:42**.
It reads **7:10**
